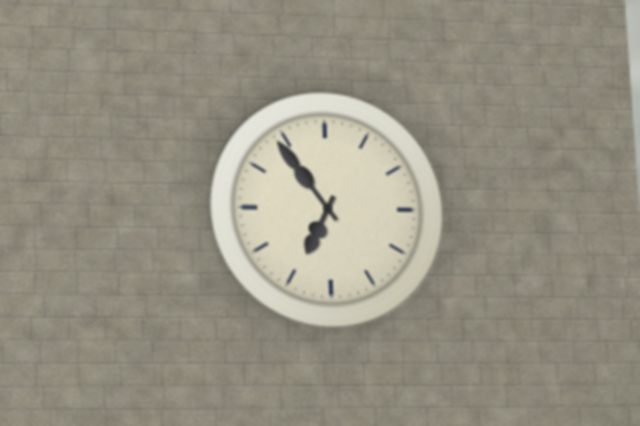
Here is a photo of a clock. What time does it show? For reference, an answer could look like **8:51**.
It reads **6:54**
